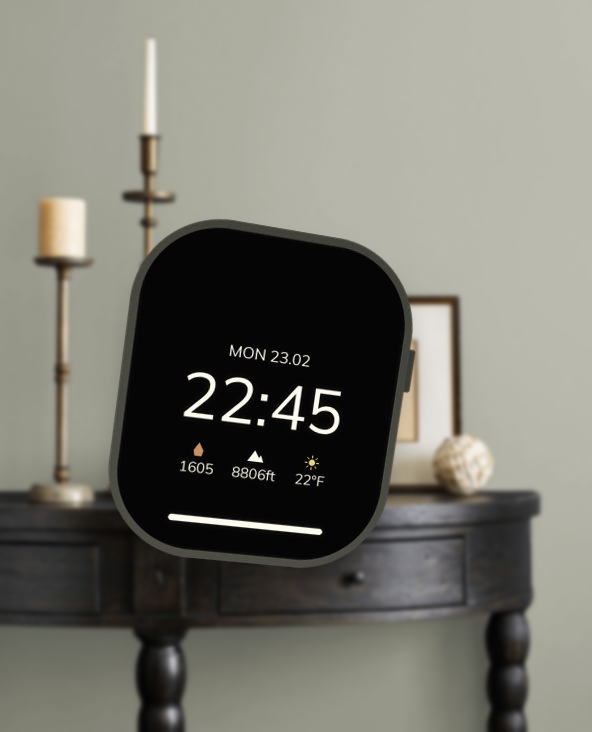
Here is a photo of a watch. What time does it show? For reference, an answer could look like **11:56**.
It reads **22:45**
